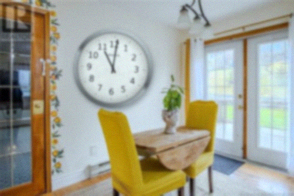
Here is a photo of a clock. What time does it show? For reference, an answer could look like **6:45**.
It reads **11:01**
